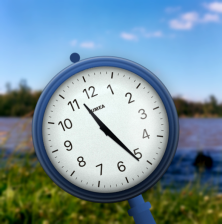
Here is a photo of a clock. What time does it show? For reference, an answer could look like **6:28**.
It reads **11:26**
